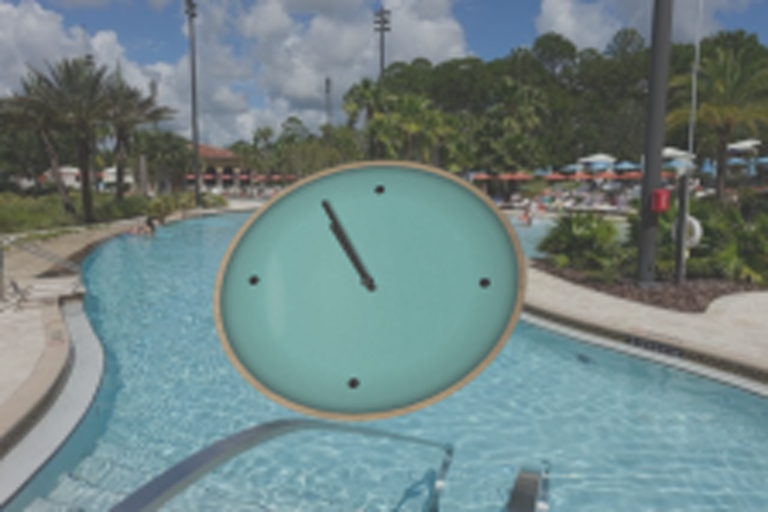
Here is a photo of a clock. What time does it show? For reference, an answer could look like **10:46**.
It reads **10:55**
